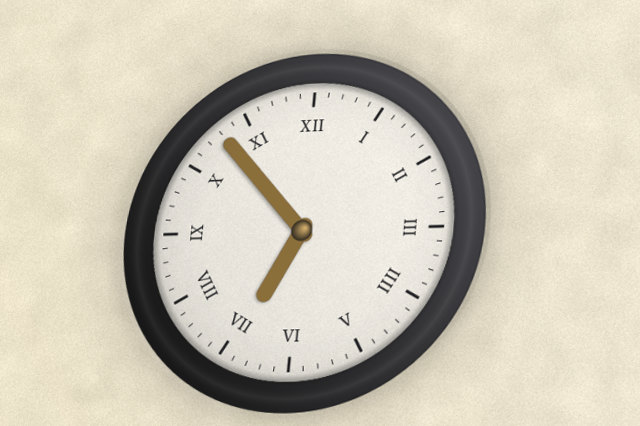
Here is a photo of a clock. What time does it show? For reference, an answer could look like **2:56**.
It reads **6:53**
